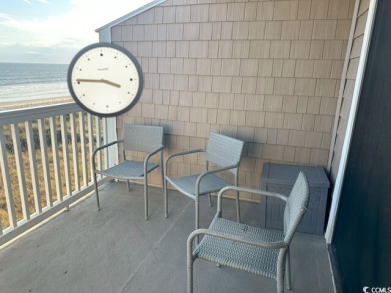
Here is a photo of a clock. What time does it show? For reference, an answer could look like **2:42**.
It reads **3:46**
